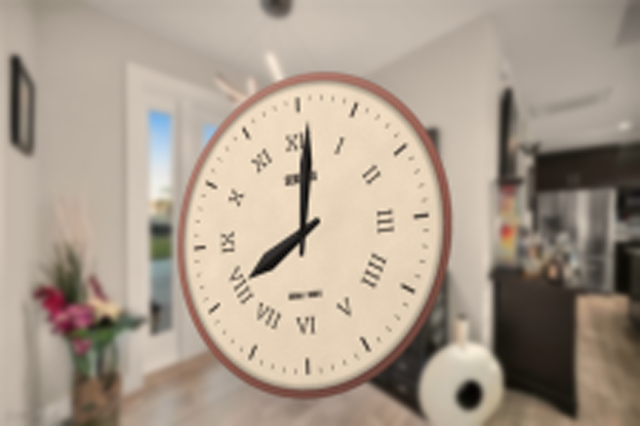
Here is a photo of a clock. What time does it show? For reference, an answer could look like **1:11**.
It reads **8:01**
